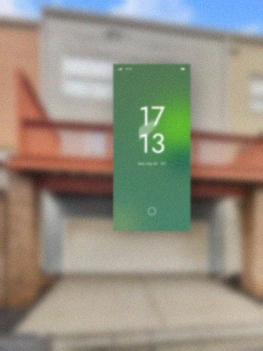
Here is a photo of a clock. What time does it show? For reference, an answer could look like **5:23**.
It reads **17:13**
